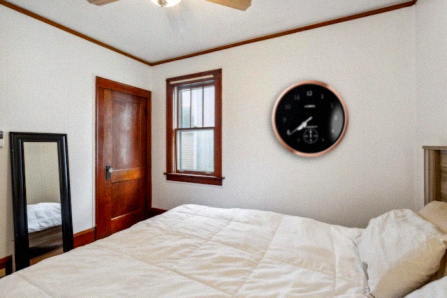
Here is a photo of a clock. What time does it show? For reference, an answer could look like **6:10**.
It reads **7:39**
